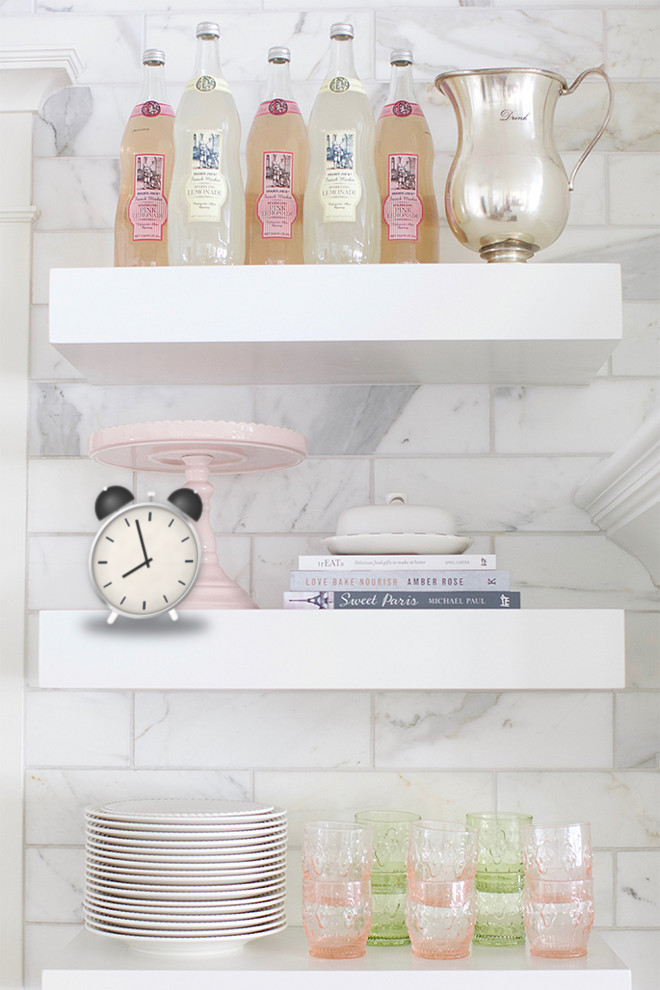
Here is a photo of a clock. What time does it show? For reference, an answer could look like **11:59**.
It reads **7:57**
